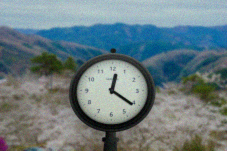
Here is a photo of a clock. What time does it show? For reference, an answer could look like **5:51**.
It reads **12:21**
